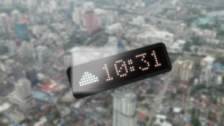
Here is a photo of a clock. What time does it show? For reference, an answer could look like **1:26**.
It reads **10:31**
